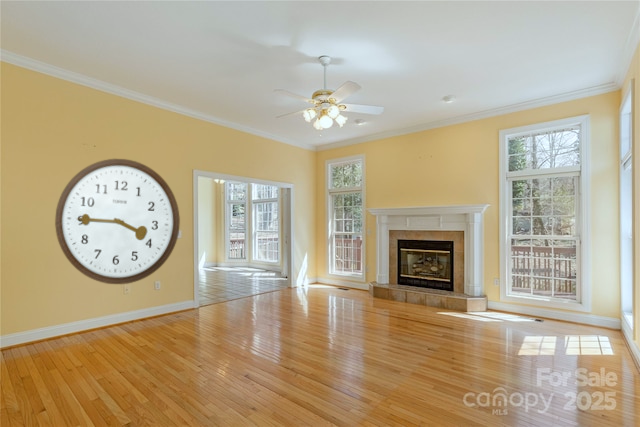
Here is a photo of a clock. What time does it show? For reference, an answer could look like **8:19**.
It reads **3:45**
